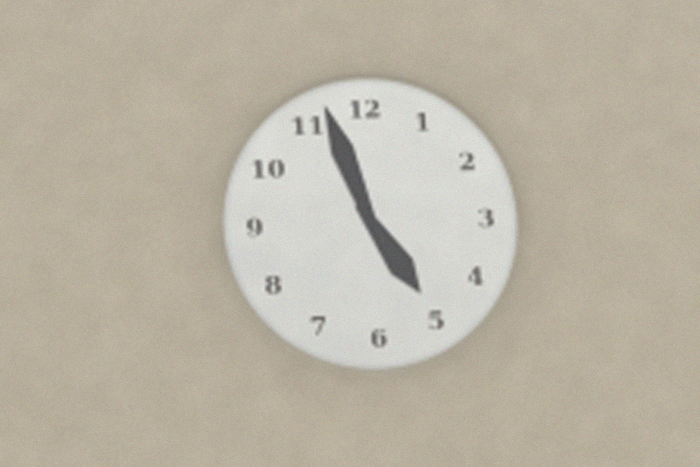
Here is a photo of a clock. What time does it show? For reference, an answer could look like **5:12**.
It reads **4:57**
